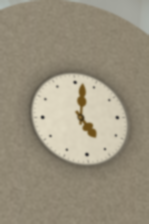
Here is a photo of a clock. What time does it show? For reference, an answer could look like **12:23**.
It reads **5:02**
